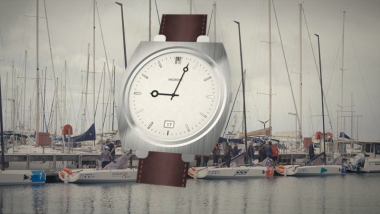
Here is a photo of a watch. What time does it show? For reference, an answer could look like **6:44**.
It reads **9:03**
